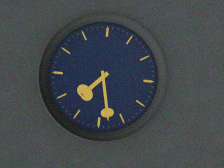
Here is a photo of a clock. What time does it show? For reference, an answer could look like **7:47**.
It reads **7:28**
